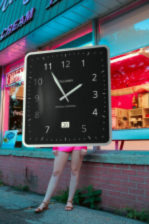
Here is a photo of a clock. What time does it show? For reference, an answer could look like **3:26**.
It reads **1:55**
